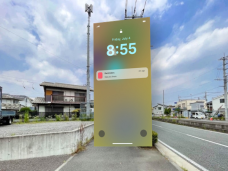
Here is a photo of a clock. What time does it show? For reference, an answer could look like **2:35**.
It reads **8:55**
